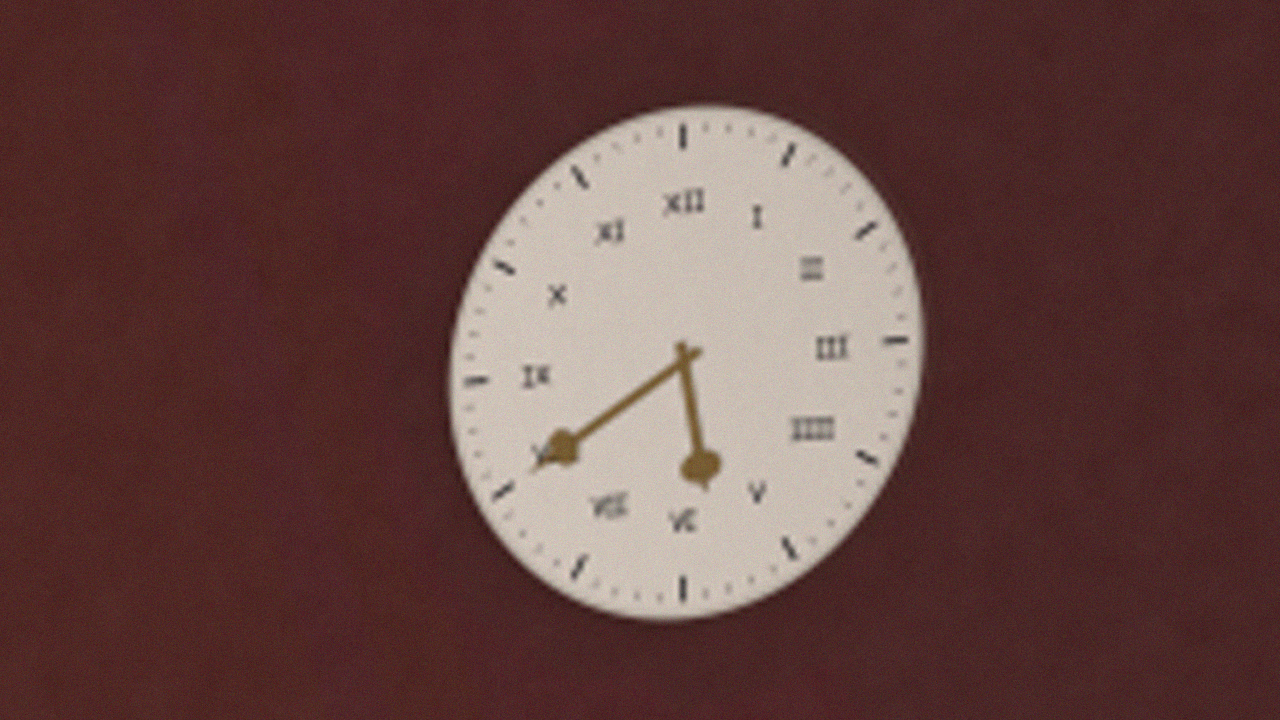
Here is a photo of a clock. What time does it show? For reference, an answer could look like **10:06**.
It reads **5:40**
